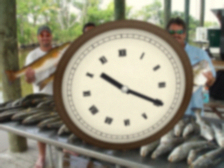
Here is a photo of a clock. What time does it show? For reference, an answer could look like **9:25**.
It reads **10:20**
